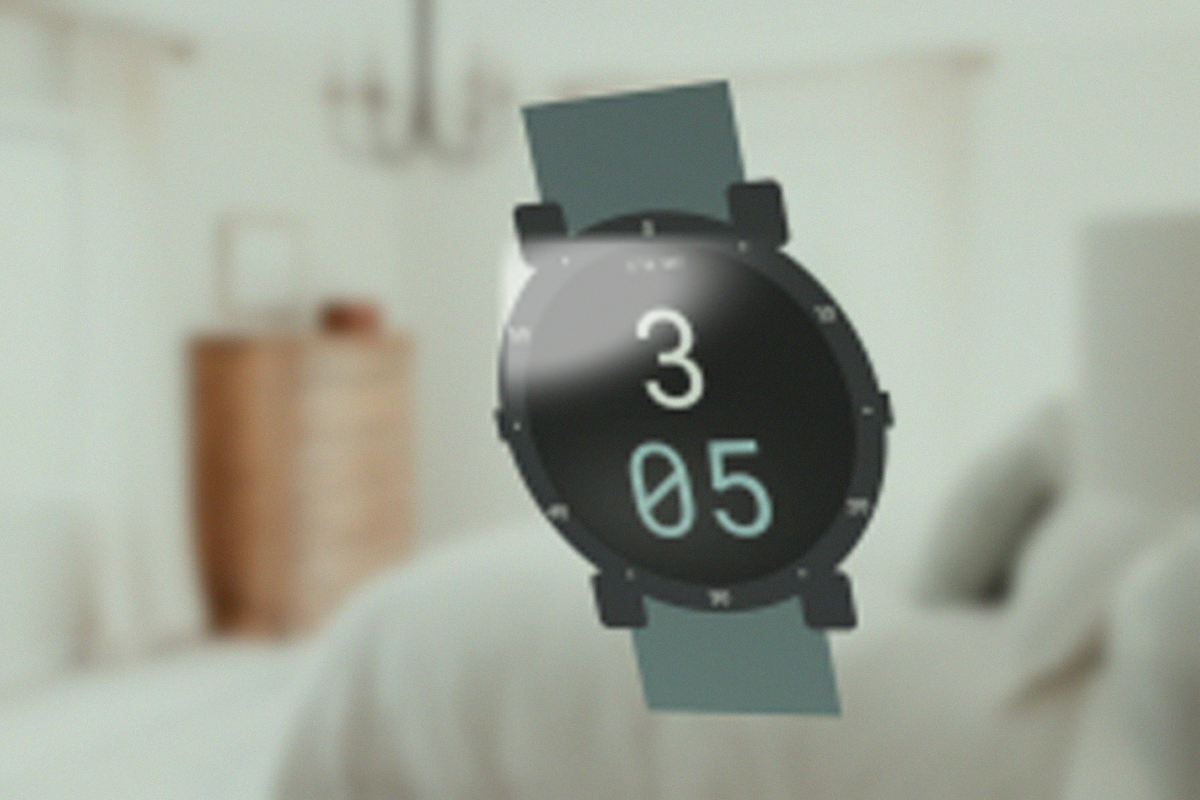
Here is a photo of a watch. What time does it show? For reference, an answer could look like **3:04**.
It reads **3:05**
